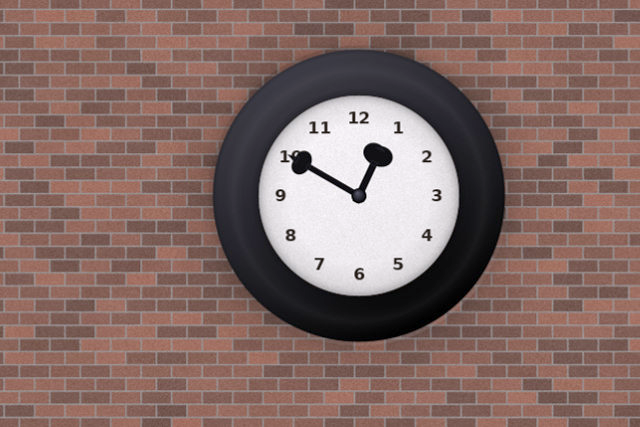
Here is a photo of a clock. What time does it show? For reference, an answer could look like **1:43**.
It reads **12:50**
